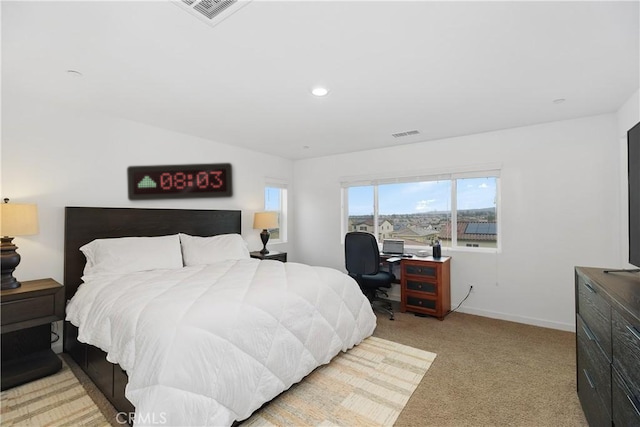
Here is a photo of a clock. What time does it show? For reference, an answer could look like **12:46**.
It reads **8:03**
